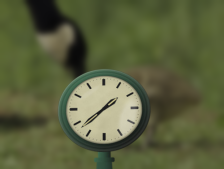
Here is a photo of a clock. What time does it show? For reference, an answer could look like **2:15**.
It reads **1:38**
